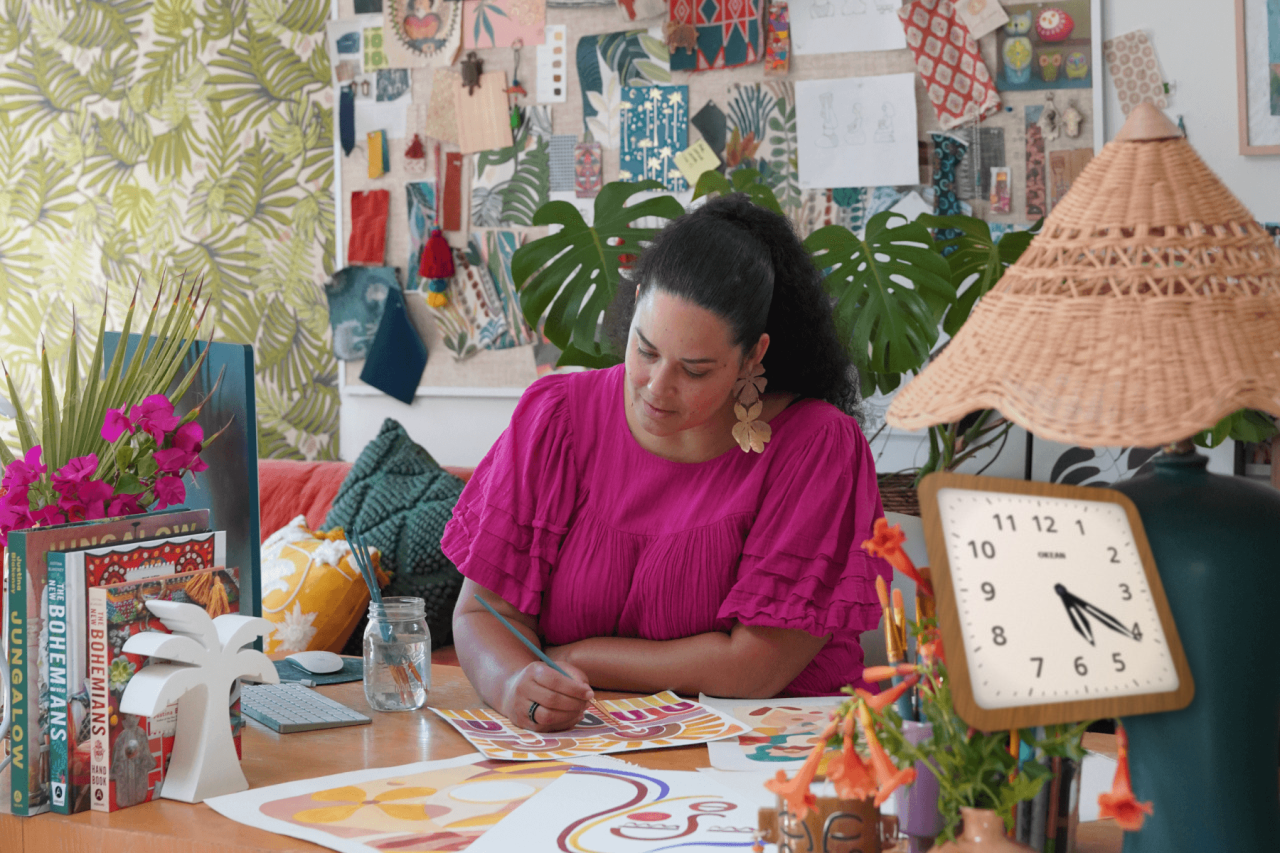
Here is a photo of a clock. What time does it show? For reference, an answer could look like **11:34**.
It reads **5:21**
